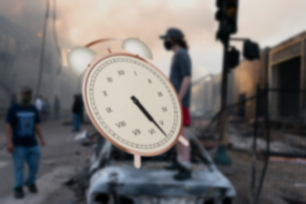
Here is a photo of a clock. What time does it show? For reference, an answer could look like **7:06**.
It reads **5:27**
